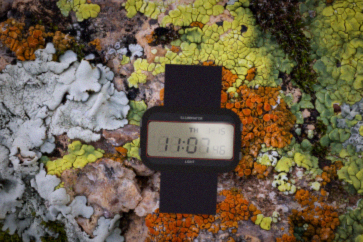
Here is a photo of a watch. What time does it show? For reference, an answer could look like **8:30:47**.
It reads **11:07:46**
